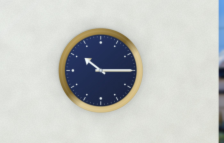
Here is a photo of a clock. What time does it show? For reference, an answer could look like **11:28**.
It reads **10:15**
